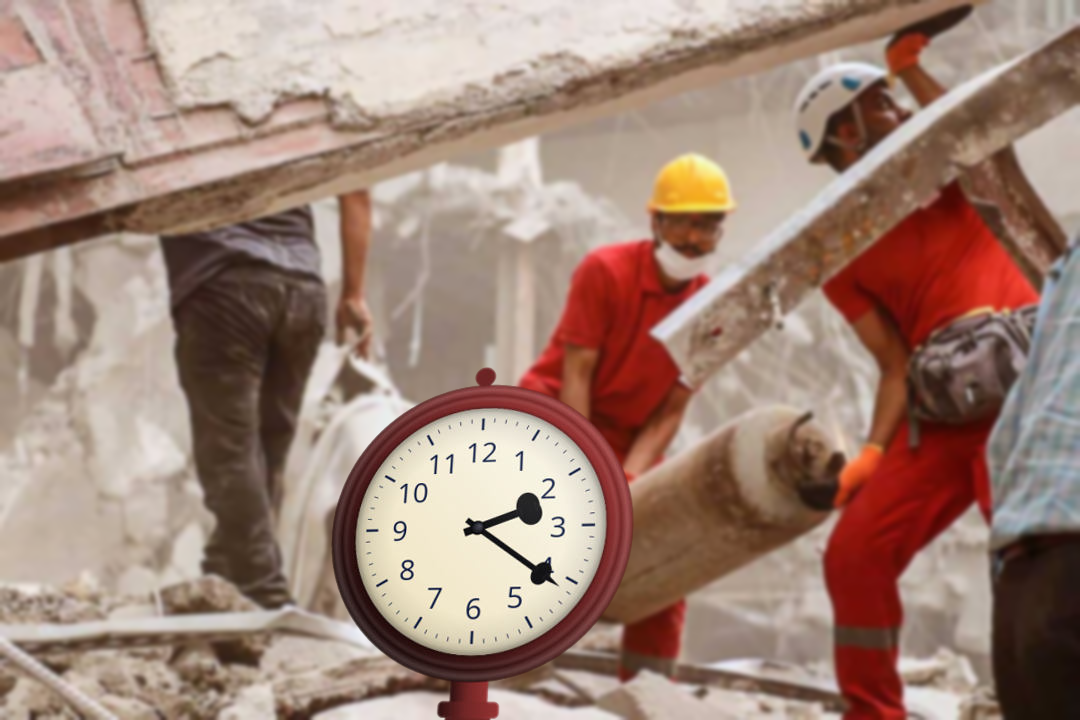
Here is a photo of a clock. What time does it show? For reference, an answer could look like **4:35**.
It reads **2:21**
